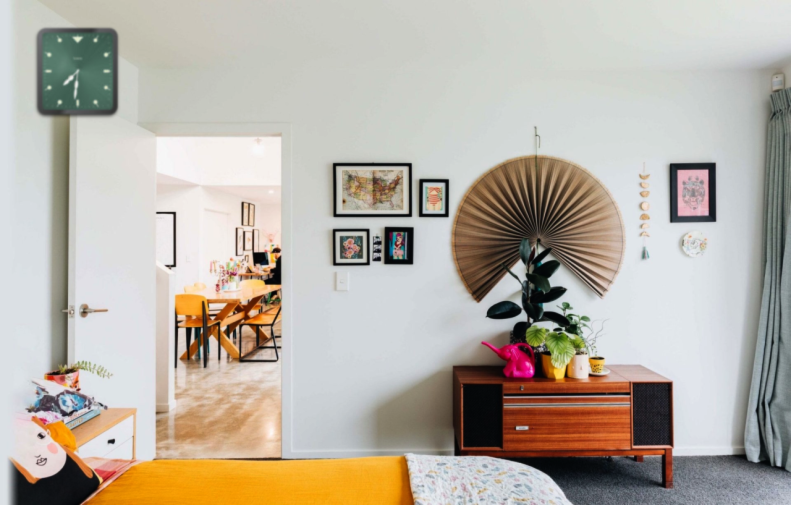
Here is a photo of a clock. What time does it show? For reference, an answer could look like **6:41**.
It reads **7:31**
